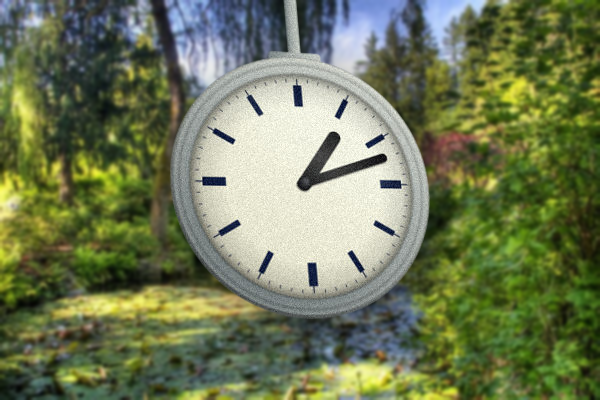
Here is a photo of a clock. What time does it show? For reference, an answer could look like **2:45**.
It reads **1:12**
